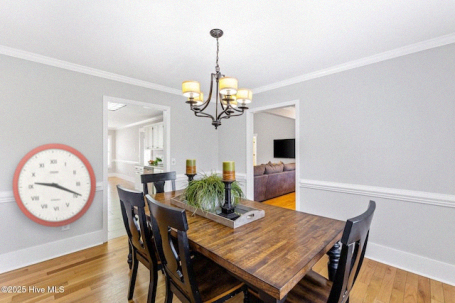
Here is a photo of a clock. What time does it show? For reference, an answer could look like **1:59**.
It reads **9:19**
